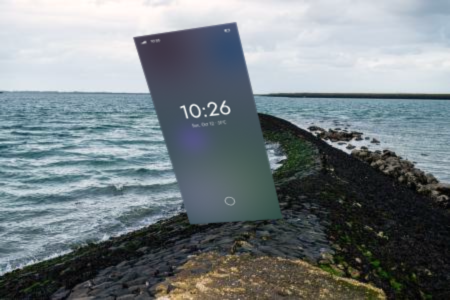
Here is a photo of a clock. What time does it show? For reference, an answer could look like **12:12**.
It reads **10:26**
